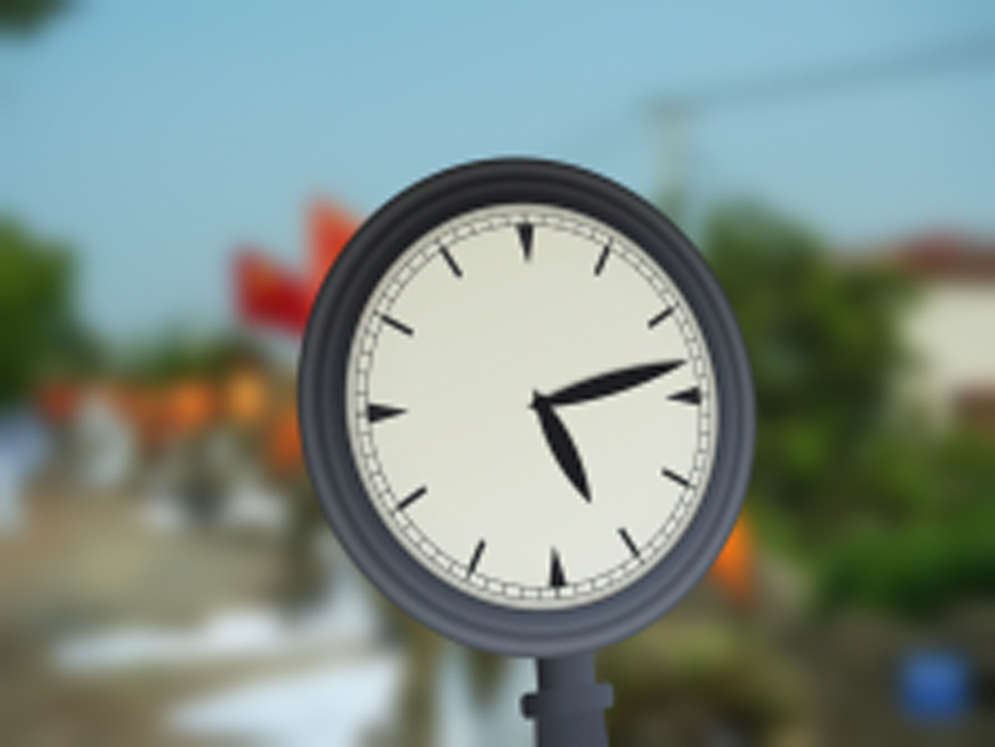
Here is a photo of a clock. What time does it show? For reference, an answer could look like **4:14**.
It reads **5:13**
